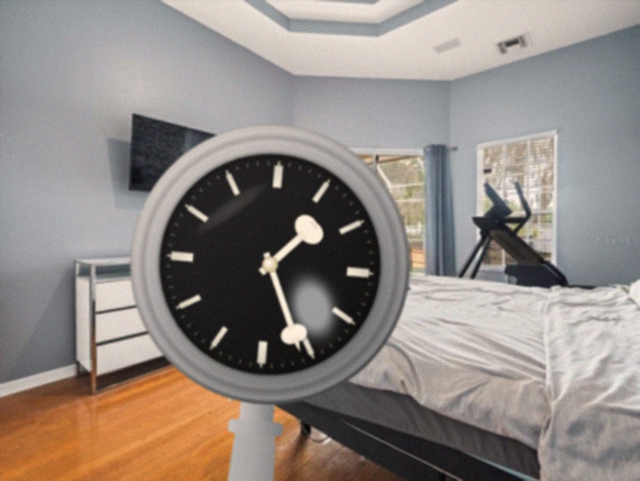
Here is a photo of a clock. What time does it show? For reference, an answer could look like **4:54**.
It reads **1:26**
